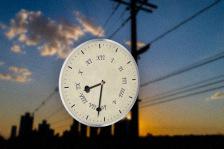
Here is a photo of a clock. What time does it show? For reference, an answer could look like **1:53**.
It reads **8:32**
